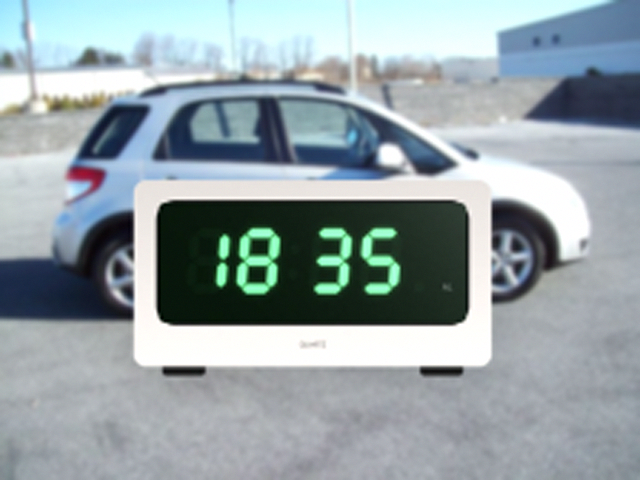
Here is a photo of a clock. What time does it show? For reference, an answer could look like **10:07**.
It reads **18:35**
